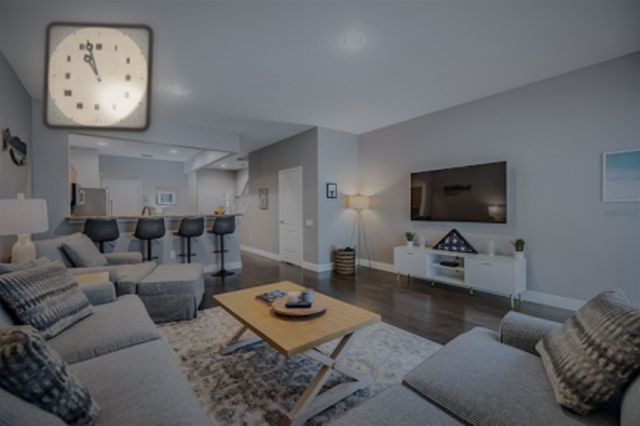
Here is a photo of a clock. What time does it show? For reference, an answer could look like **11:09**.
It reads **10:57**
